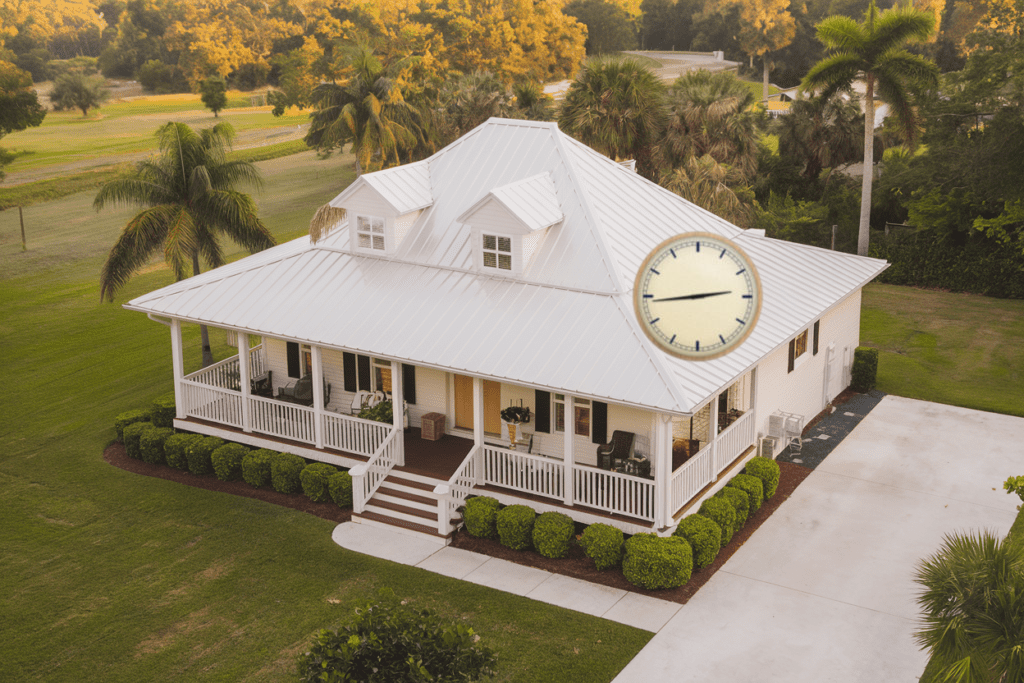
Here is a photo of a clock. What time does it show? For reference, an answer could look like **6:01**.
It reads **2:44**
